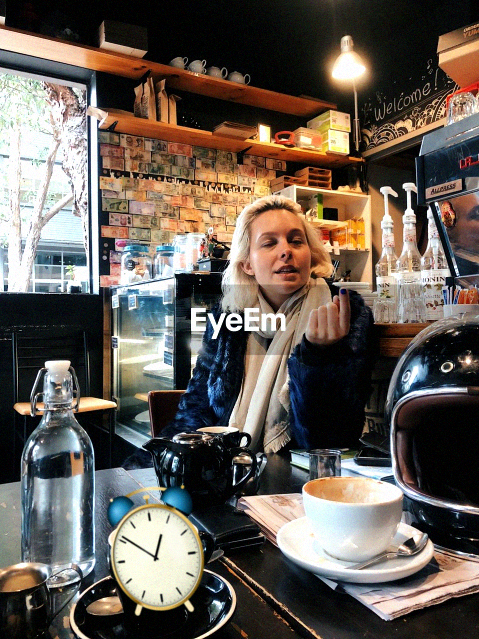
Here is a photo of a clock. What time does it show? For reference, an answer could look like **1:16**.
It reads **12:51**
